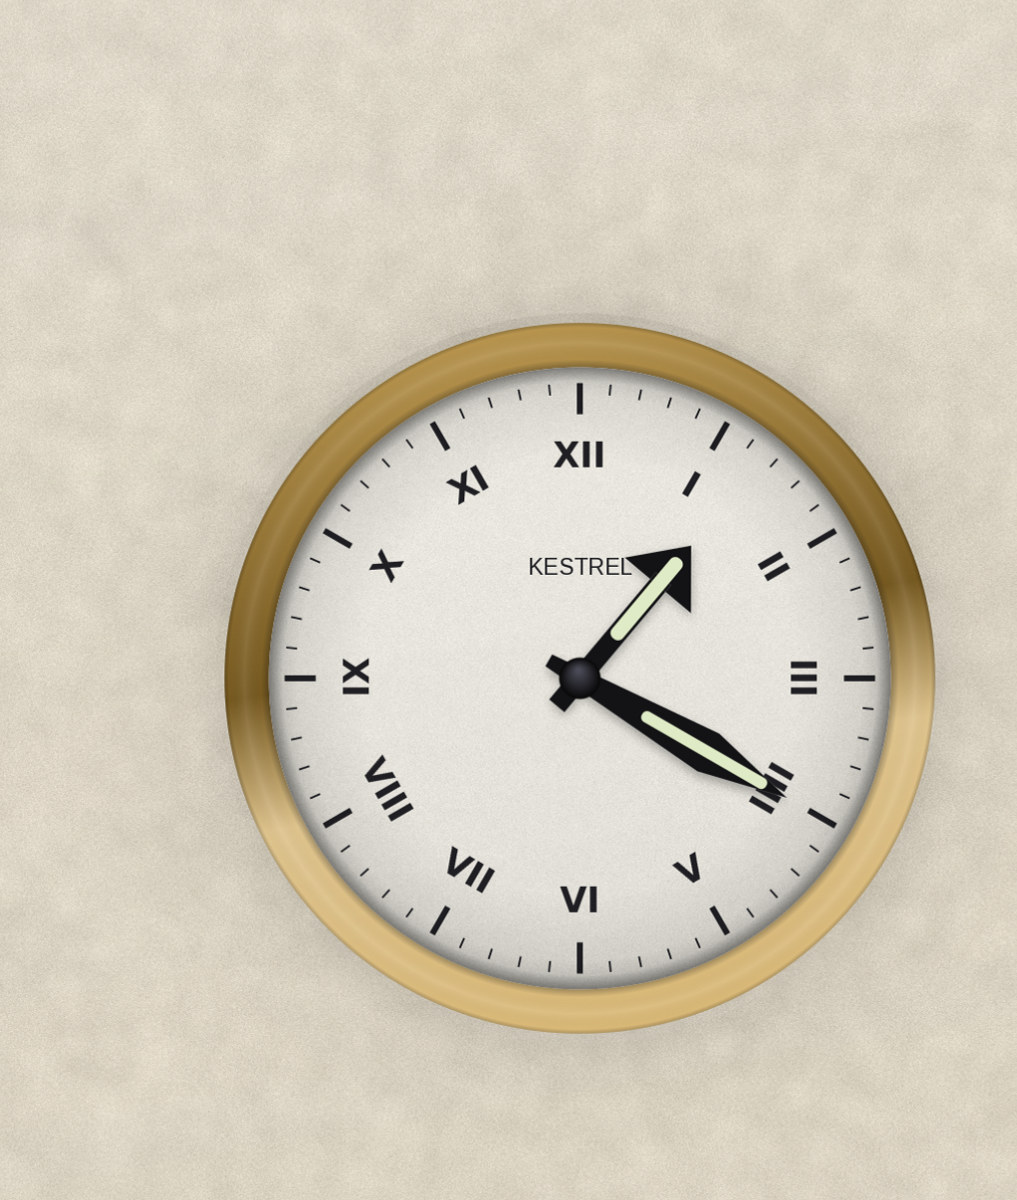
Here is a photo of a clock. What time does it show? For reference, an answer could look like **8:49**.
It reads **1:20**
